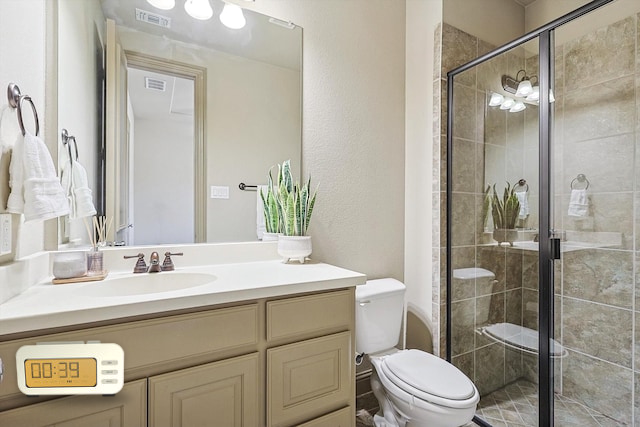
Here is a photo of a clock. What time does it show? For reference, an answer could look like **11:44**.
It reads **0:39**
